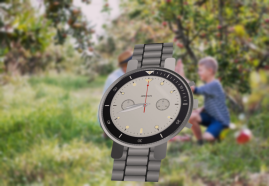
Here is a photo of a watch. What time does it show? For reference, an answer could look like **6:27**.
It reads **8:42**
